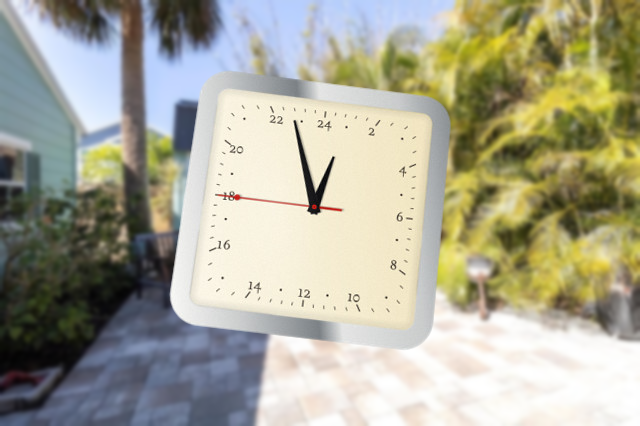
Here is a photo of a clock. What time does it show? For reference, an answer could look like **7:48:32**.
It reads **0:56:45**
